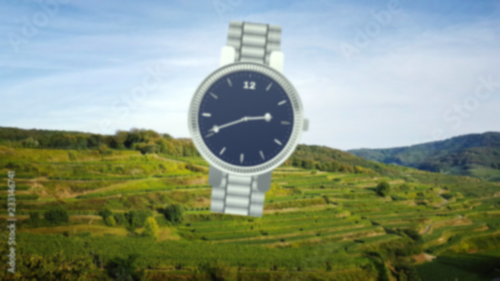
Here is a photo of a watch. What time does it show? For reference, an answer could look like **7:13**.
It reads **2:41**
